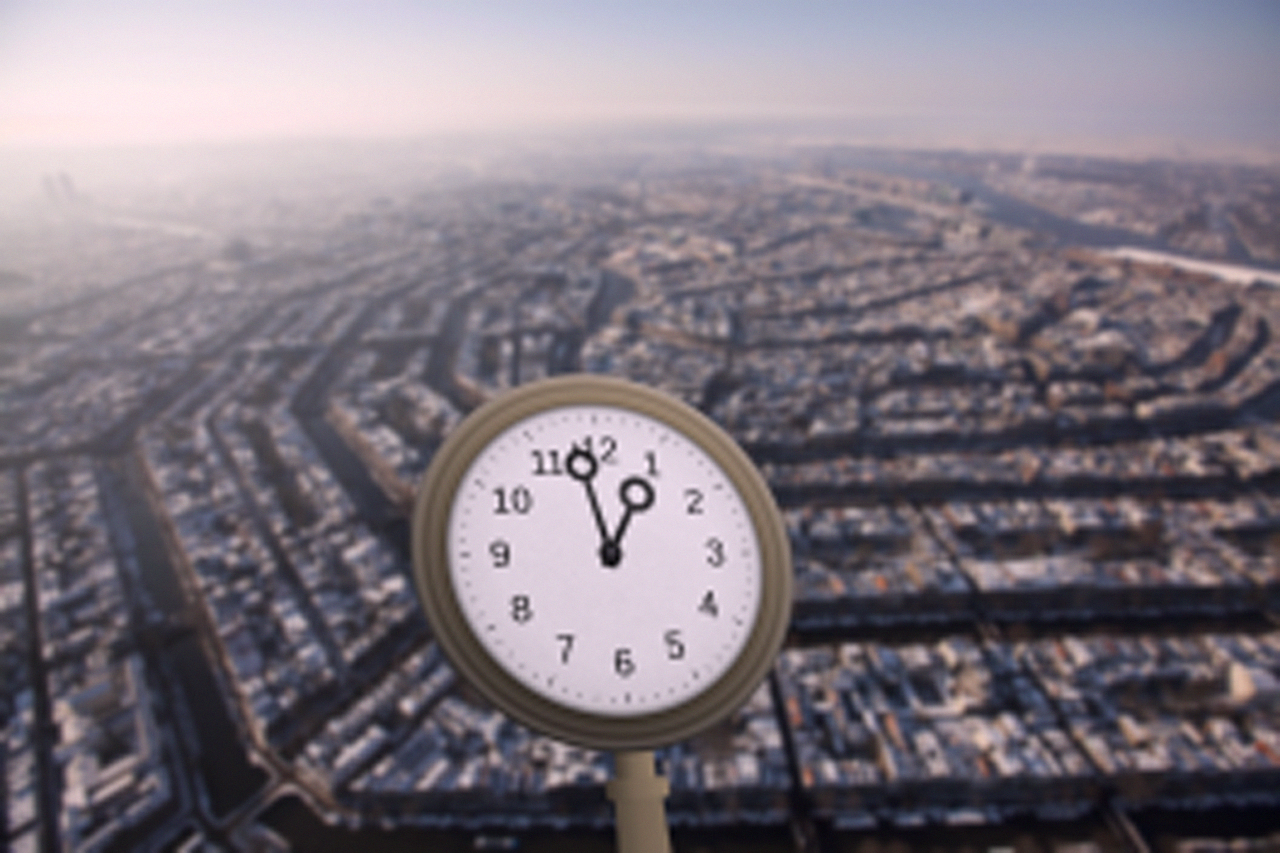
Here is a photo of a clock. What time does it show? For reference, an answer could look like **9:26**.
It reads **12:58**
